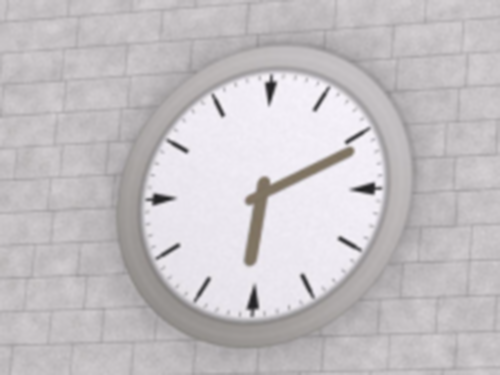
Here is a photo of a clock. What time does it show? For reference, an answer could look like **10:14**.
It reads **6:11**
